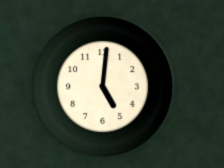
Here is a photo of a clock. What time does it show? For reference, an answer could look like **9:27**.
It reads **5:01**
